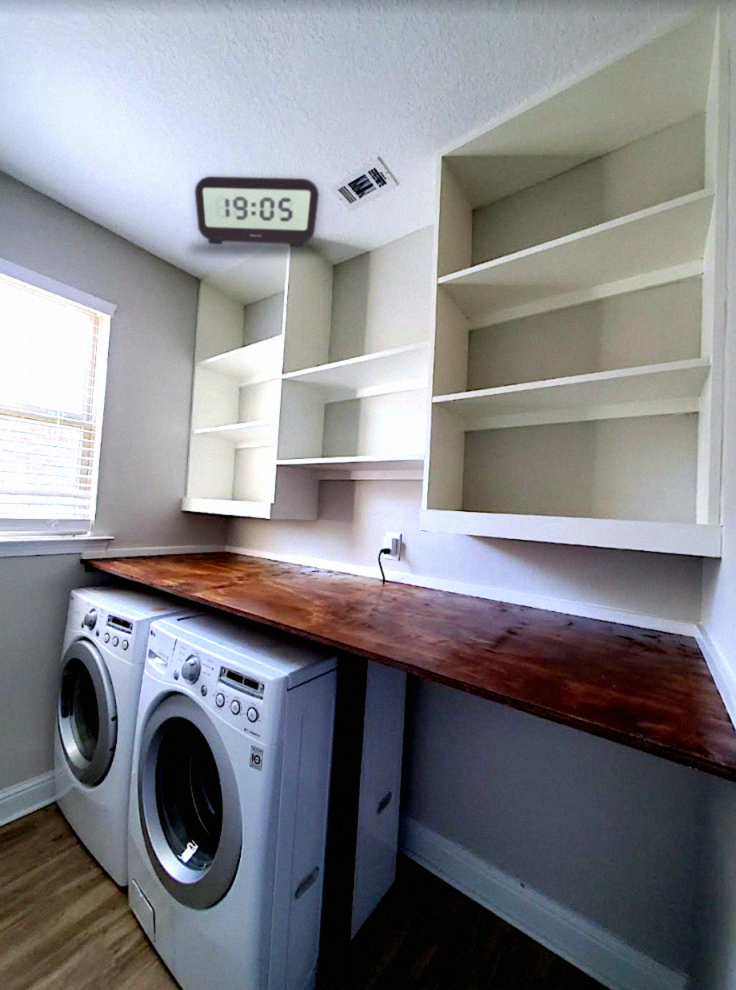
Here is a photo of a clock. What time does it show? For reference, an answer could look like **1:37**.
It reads **19:05**
